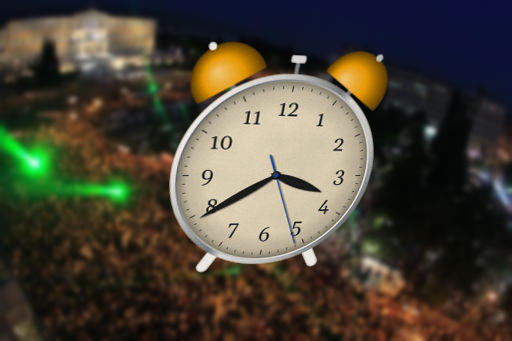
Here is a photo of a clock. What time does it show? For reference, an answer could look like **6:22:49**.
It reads **3:39:26**
